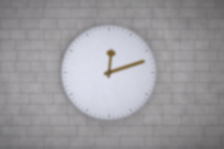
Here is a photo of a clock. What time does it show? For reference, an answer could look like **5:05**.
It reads **12:12**
